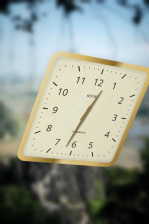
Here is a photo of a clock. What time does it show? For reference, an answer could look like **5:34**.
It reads **12:32**
